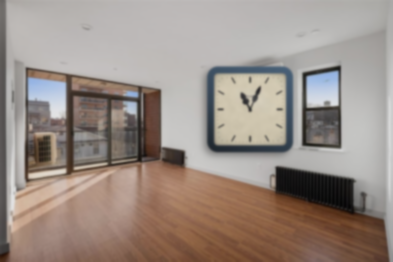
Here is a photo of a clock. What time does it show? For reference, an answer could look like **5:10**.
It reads **11:04**
